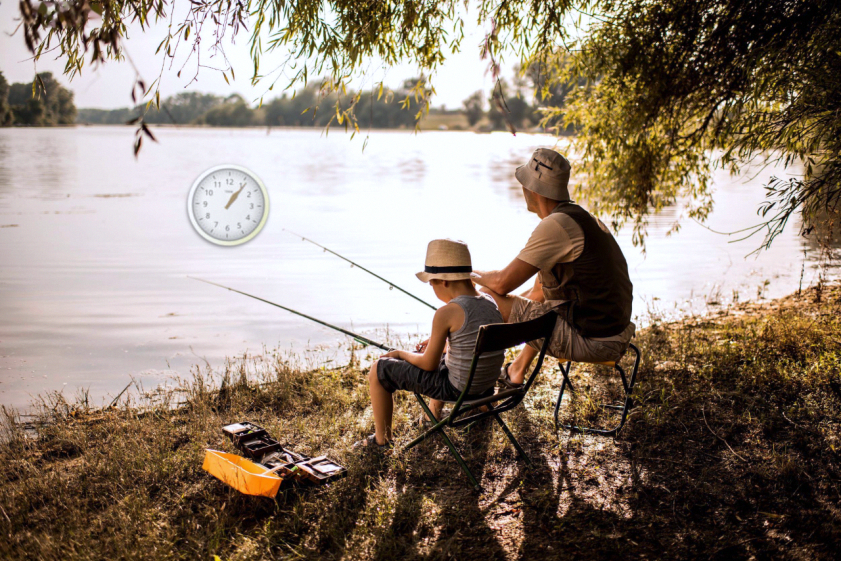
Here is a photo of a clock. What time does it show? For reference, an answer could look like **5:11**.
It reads **1:06**
